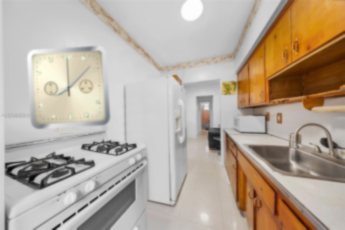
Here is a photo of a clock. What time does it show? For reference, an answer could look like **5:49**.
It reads **8:08**
